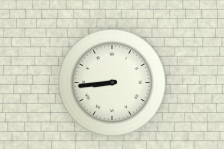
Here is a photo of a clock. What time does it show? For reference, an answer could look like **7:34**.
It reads **8:44**
